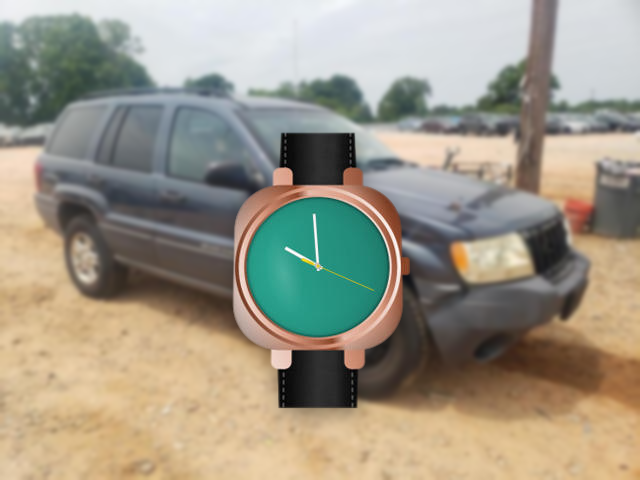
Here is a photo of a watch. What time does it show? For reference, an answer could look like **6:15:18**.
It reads **9:59:19**
